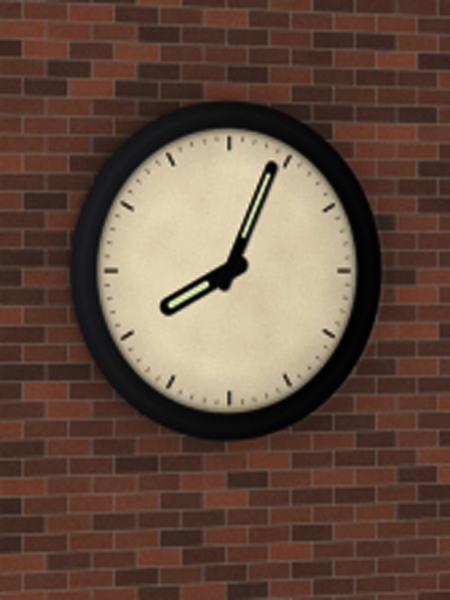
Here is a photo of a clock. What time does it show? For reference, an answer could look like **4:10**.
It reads **8:04**
